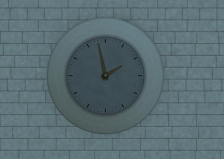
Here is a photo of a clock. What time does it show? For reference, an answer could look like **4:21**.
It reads **1:58**
